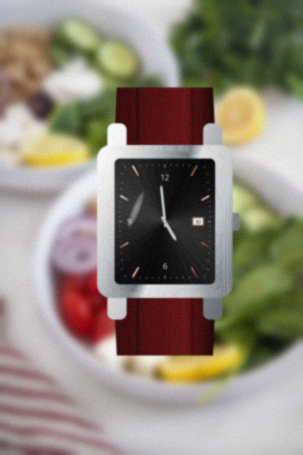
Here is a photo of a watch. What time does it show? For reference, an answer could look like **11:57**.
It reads **4:59**
